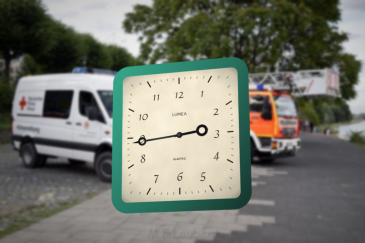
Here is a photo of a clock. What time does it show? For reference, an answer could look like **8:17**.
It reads **2:44**
